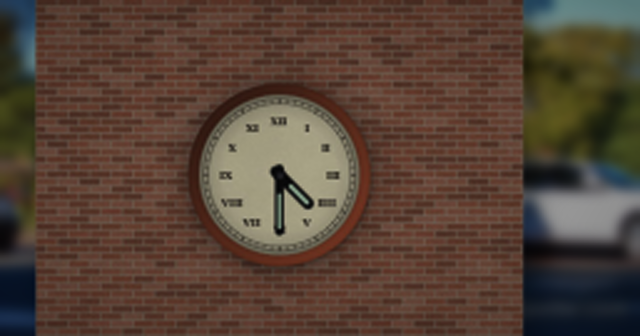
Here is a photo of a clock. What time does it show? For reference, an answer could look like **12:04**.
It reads **4:30**
